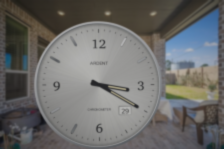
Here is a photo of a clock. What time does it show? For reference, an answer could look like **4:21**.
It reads **3:20**
